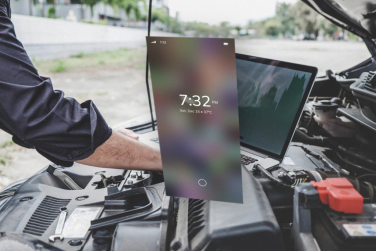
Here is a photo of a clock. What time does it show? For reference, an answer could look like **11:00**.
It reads **7:32**
